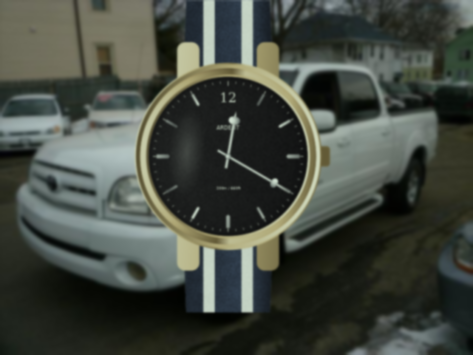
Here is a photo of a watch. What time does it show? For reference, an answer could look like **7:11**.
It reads **12:20**
